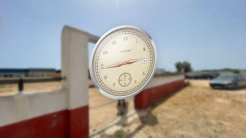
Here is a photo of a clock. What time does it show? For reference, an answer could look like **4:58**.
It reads **2:44**
